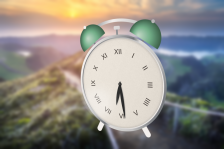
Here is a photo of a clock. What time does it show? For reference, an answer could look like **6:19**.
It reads **6:29**
